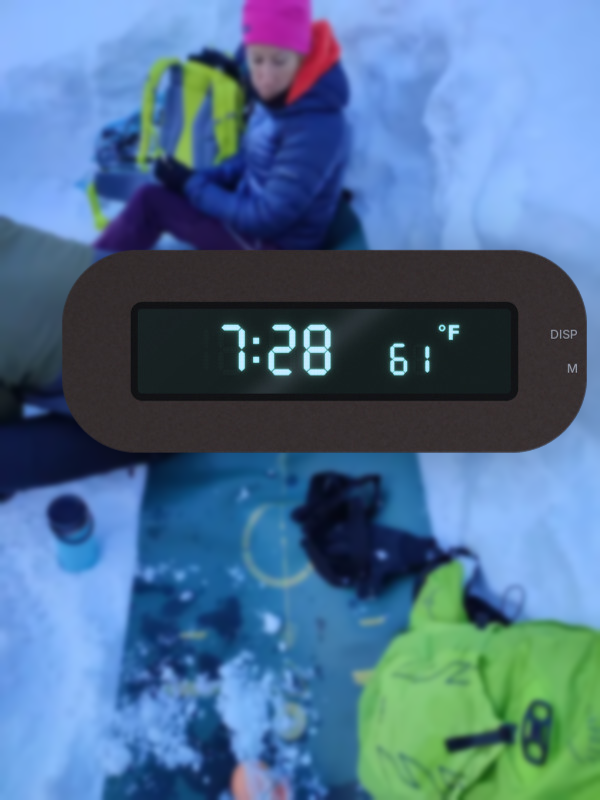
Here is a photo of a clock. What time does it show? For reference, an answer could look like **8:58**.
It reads **7:28**
